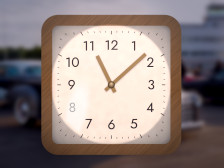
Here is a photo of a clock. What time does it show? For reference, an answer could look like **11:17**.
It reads **11:08**
